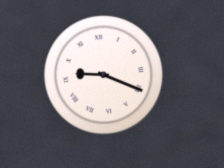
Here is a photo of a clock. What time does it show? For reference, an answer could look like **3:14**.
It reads **9:20**
